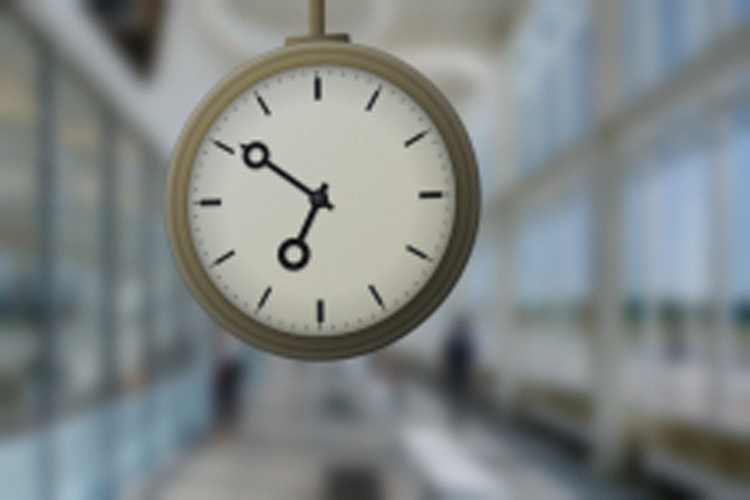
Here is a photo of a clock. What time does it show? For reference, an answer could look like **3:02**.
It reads **6:51**
